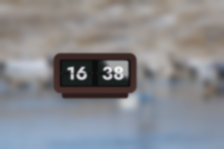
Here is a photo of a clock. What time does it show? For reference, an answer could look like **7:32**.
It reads **16:38**
